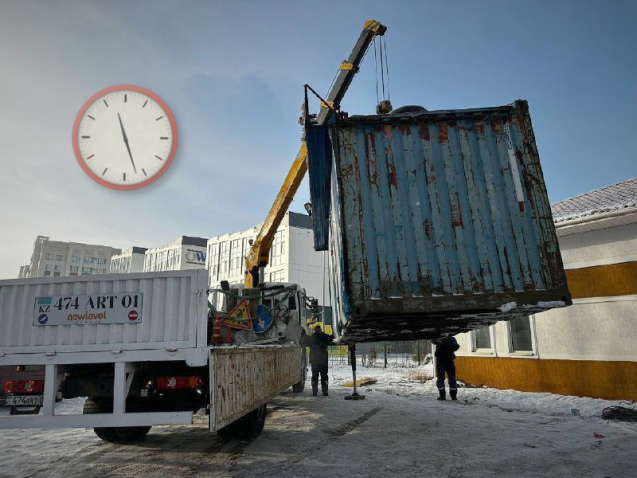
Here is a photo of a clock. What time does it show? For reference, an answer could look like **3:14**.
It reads **11:27**
